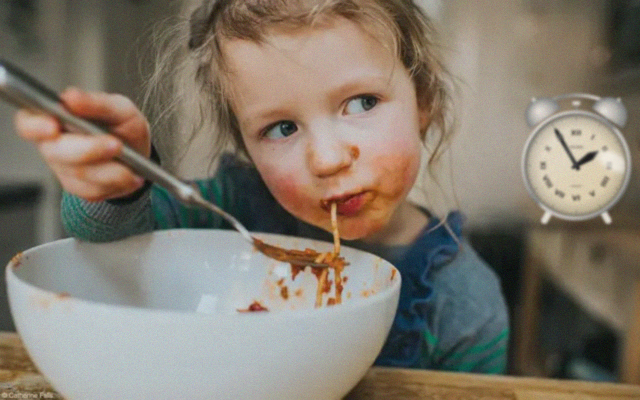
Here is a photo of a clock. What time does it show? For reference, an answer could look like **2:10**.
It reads **1:55**
